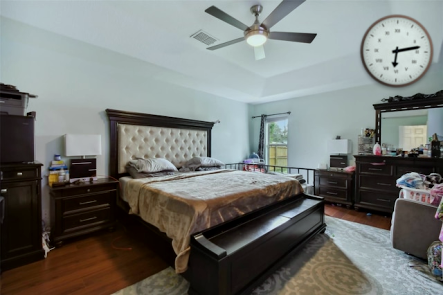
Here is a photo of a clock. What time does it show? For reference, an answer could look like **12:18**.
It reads **6:13**
